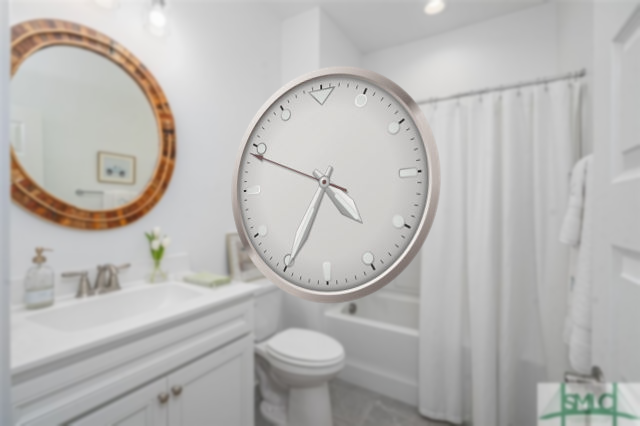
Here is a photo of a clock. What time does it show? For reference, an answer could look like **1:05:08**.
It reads **4:34:49**
